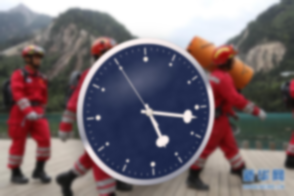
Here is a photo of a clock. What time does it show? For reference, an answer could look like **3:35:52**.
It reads **5:16:55**
